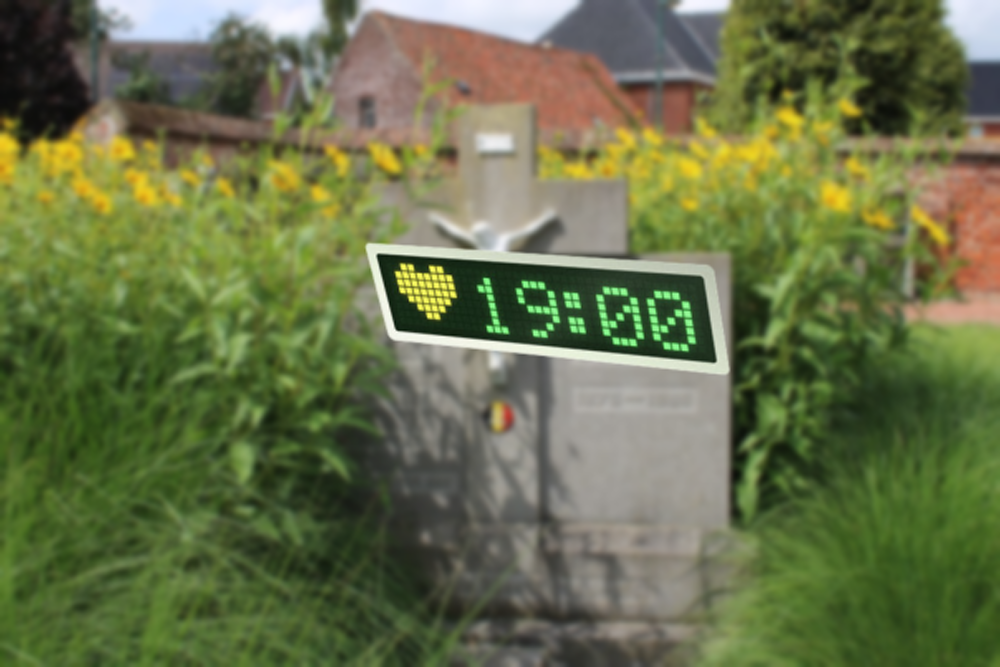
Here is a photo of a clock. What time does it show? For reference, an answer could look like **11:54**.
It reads **19:00**
